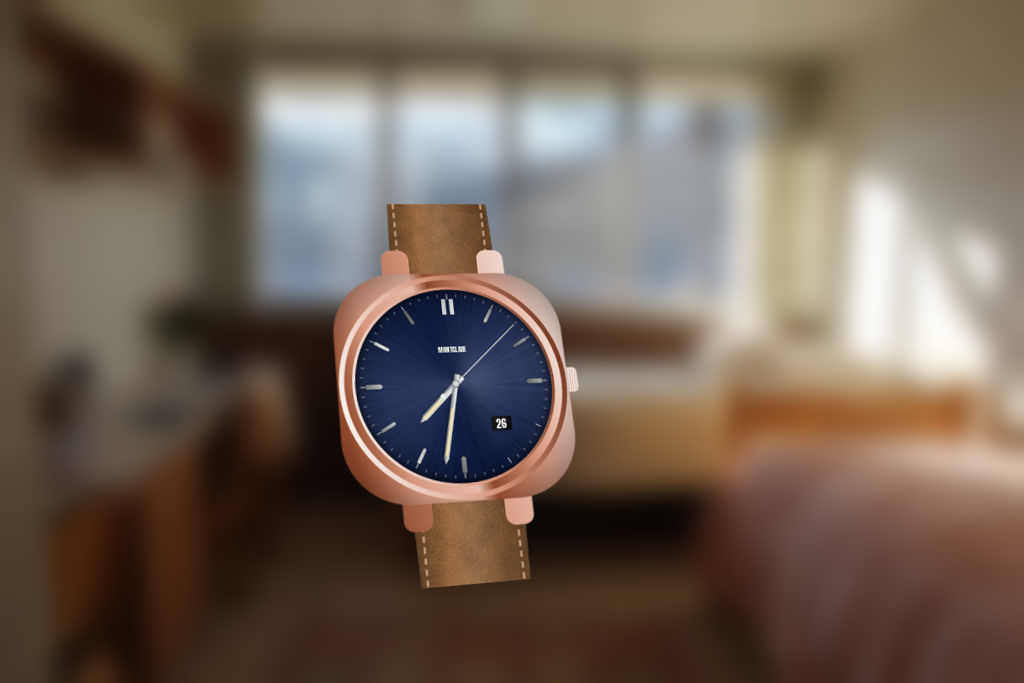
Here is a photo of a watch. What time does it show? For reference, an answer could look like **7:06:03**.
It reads **7:32:08**
